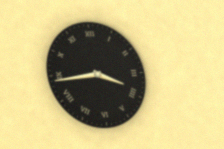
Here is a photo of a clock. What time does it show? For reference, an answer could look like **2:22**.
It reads **3:44**
